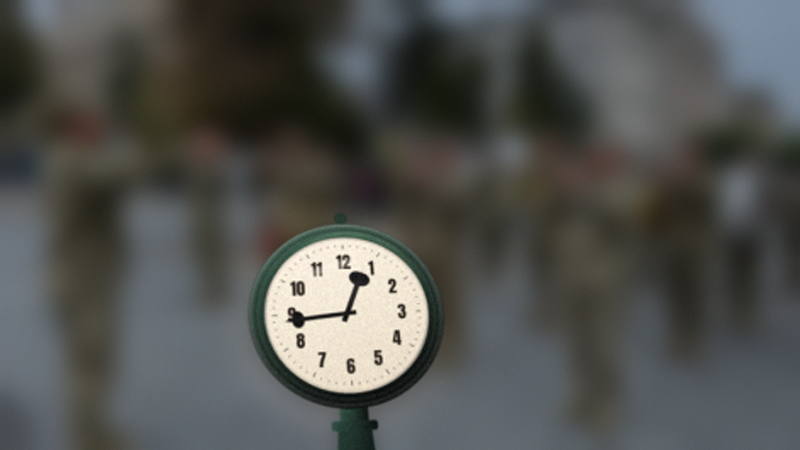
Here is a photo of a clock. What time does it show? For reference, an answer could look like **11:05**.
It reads **12:44**
